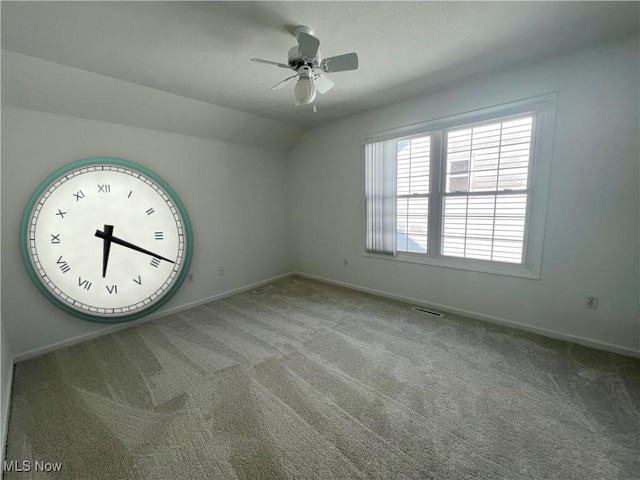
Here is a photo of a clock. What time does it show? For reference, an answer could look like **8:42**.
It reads **6:19**
